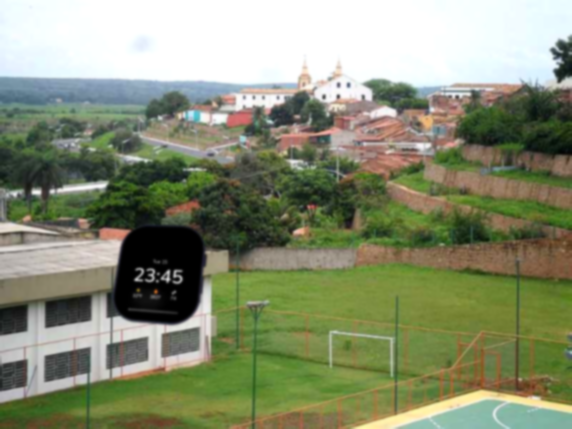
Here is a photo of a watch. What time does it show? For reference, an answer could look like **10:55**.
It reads **23:45**
